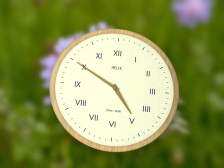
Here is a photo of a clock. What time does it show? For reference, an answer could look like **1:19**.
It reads **4:50**
